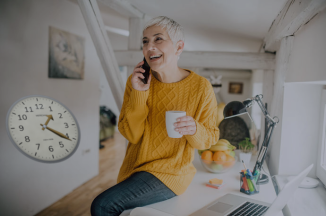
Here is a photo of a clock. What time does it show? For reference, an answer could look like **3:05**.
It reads **1:21**
